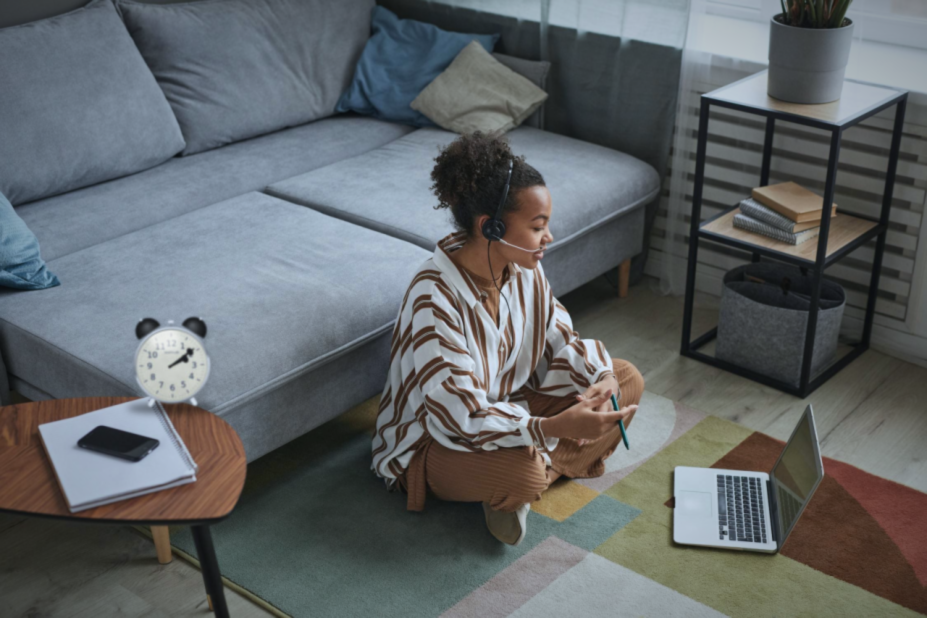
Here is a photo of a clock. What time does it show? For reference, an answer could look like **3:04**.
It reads **2:09**
